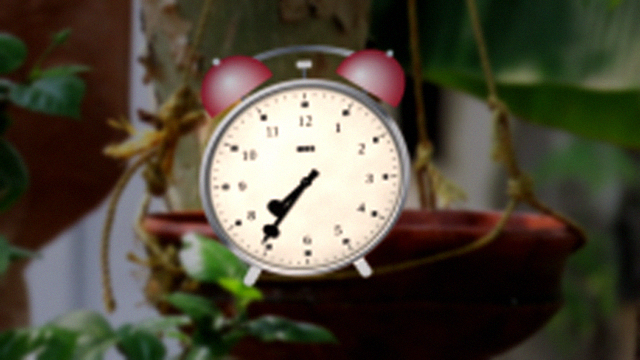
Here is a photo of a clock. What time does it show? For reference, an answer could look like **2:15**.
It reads **7:36**
